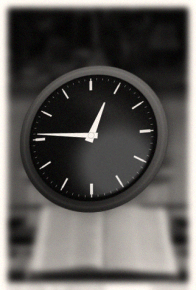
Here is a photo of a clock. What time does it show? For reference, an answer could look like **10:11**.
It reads **12:46**
